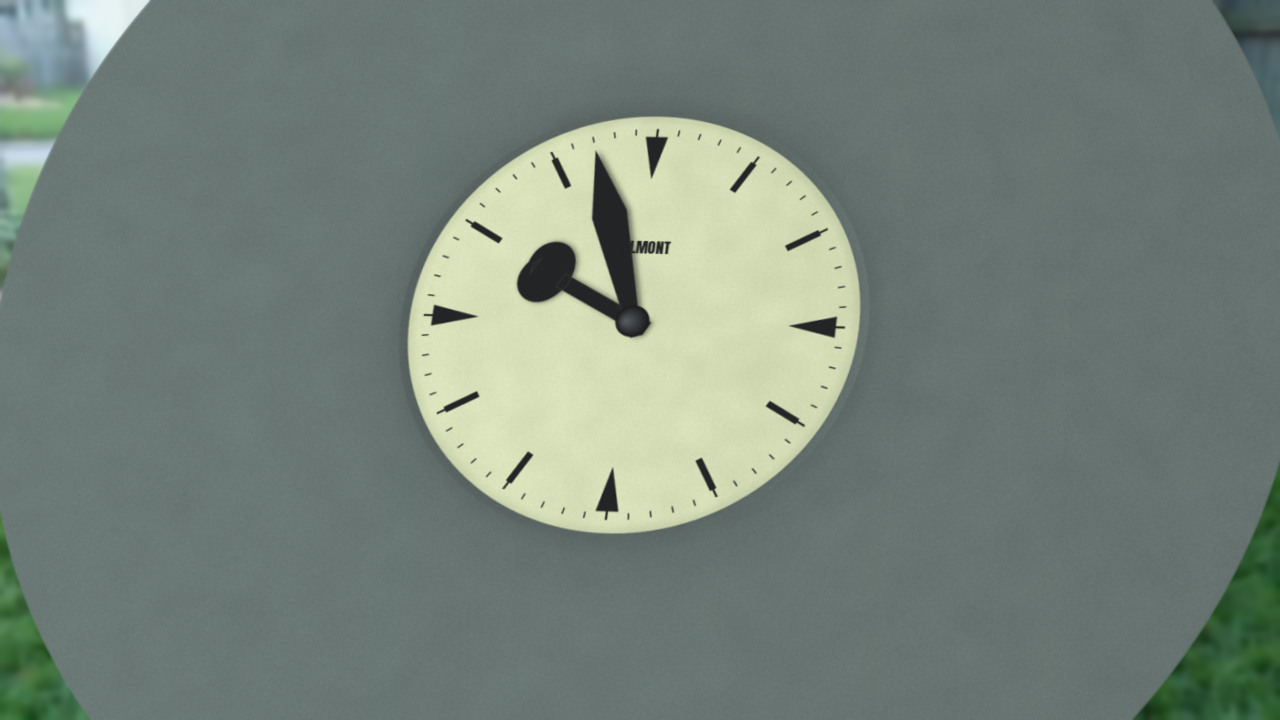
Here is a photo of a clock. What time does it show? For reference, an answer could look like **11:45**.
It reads **9:57**
